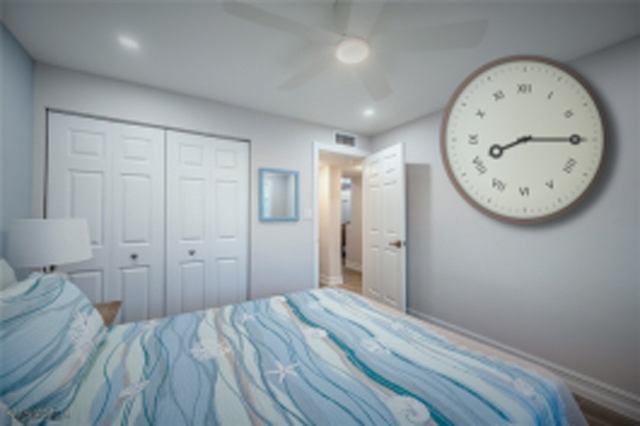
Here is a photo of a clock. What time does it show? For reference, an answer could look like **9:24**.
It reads **8:15**
